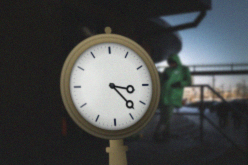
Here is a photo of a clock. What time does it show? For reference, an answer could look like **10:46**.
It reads **3:23**
